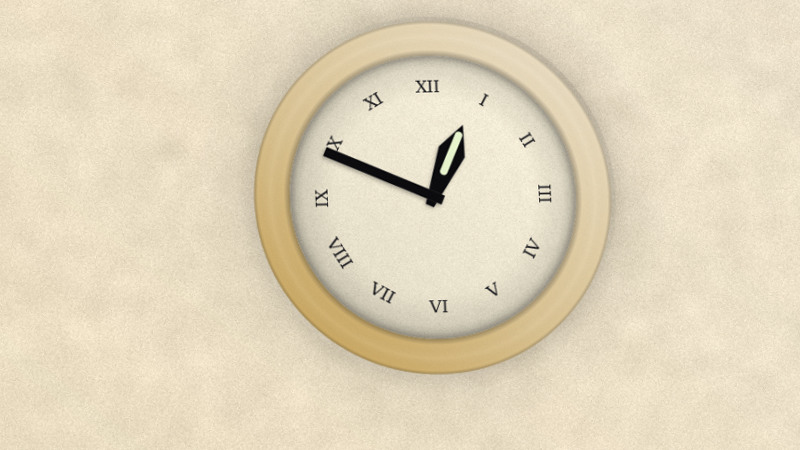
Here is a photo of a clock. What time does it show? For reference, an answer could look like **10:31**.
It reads **12:49**
